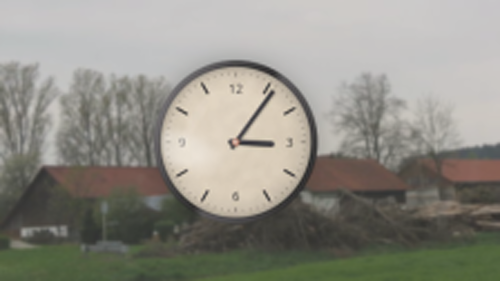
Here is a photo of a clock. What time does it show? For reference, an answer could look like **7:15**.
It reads **3:06**
